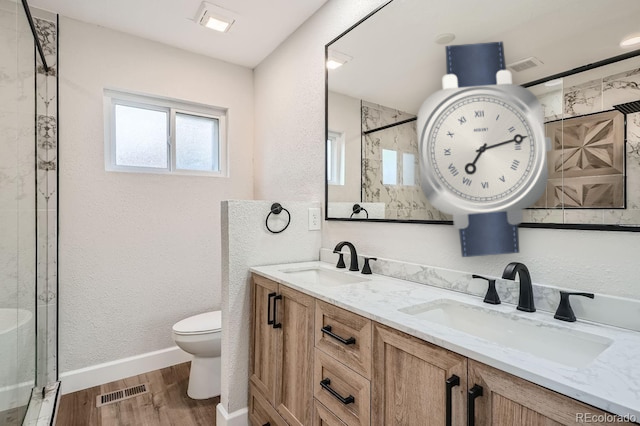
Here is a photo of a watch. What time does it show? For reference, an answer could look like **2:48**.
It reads **7:13**
